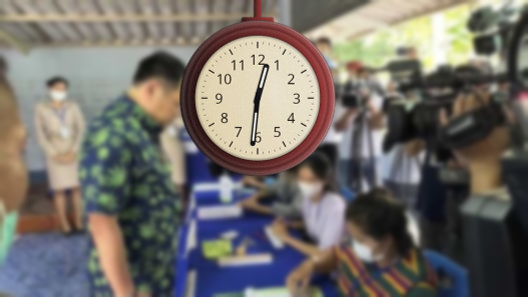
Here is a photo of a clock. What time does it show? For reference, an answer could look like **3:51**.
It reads **12:31**
